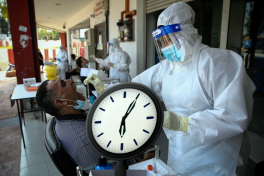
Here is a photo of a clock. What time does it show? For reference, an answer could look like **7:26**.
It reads **6:05**
